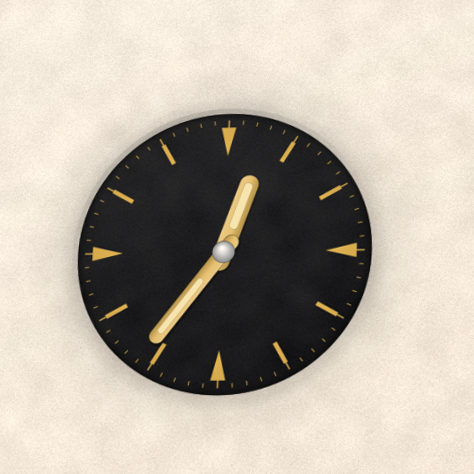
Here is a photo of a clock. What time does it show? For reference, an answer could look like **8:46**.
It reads **12:36**
